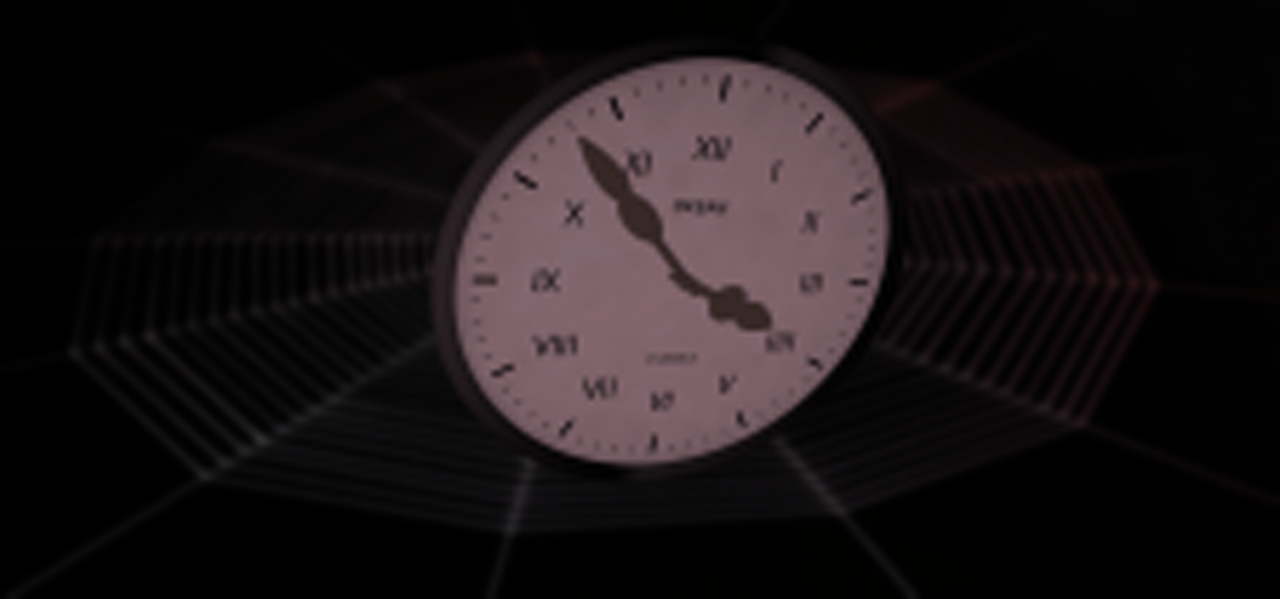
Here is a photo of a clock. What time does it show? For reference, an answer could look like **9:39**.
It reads **3:53**
